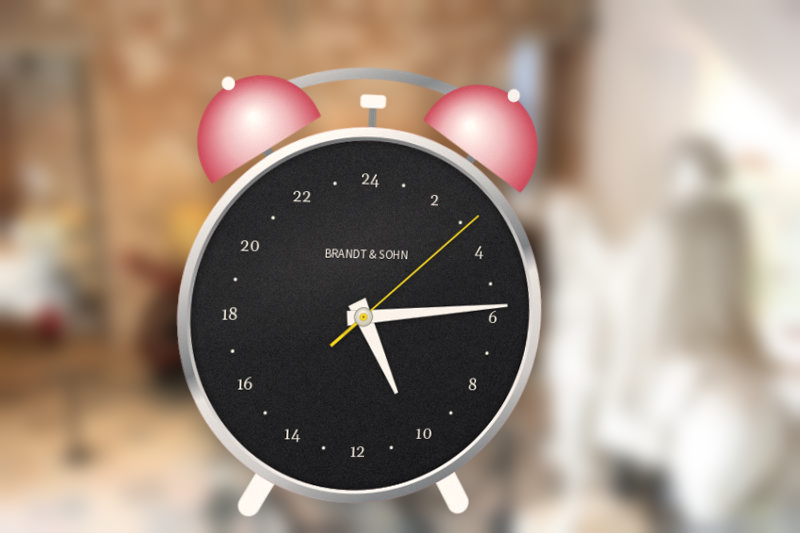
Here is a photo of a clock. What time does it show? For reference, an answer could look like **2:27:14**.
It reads **10:14:08**
